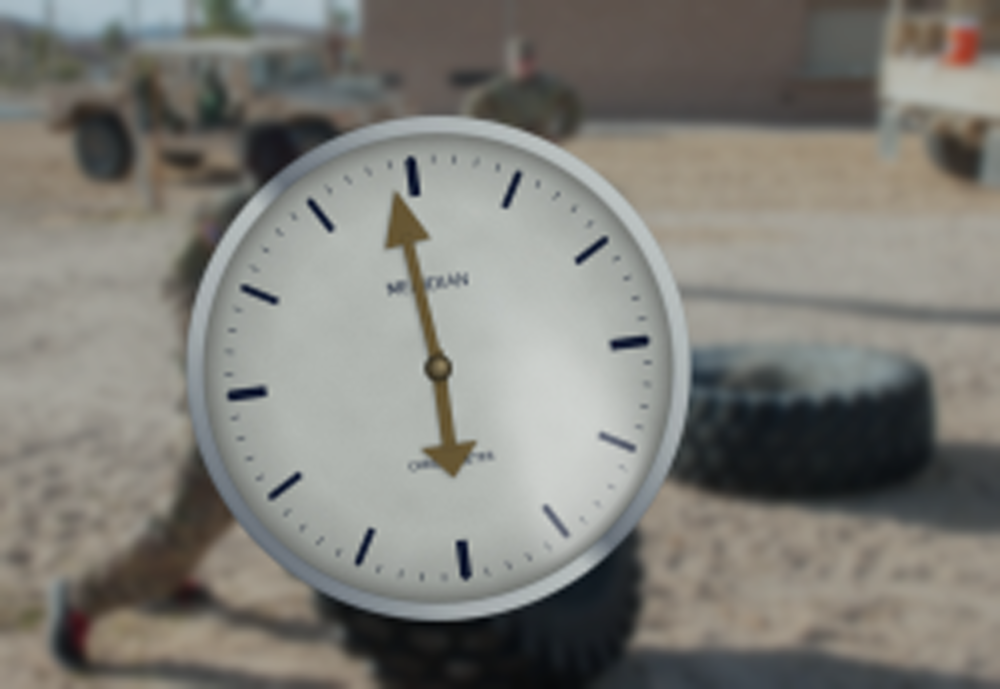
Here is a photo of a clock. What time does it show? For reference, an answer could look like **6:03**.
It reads **5:59**
